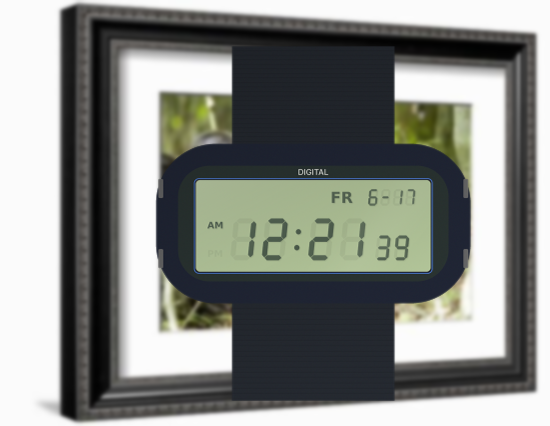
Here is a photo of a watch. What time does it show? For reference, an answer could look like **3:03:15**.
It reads **12:21:39**
